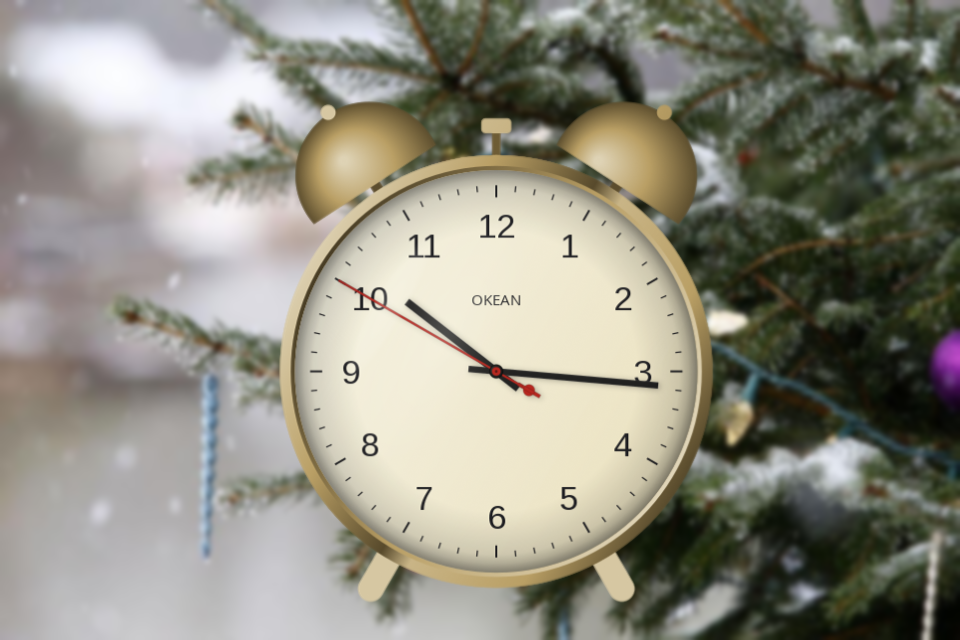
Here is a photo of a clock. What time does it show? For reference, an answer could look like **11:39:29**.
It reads **10:15:50**
